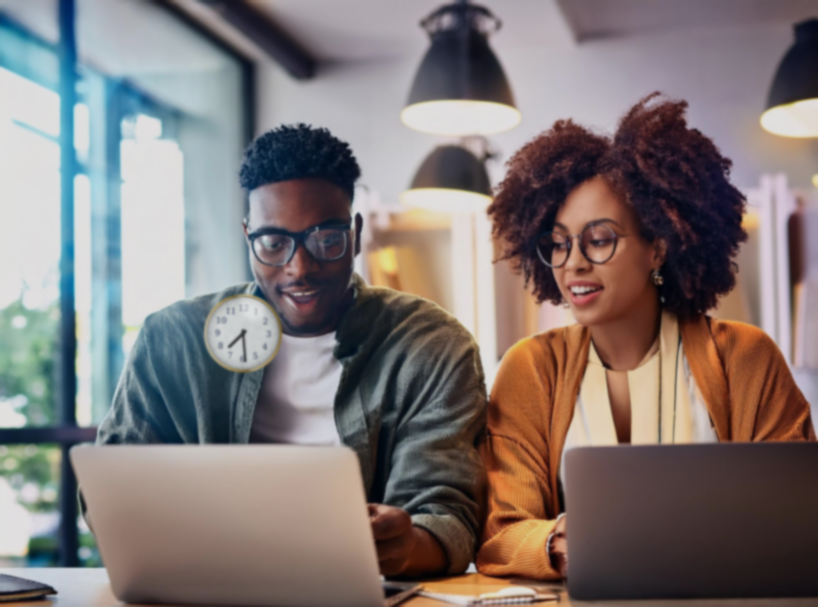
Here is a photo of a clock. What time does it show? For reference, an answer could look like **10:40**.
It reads **7:29**
